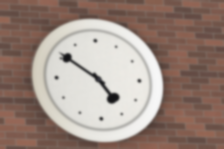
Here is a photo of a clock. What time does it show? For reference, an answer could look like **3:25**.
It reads **4:51**
